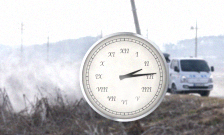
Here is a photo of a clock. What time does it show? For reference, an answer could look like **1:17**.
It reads **2:14**
